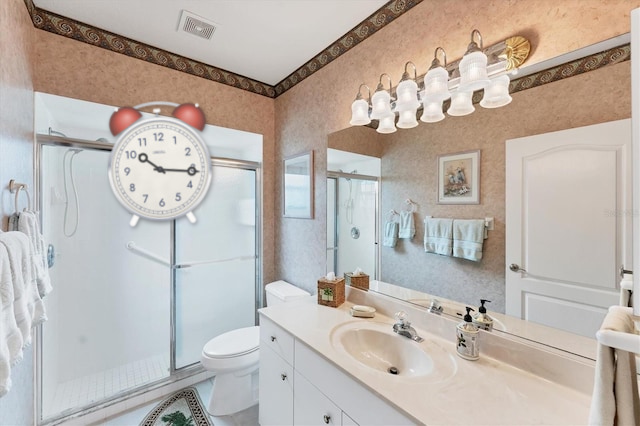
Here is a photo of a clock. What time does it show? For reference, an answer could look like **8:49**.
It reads **10:16**
